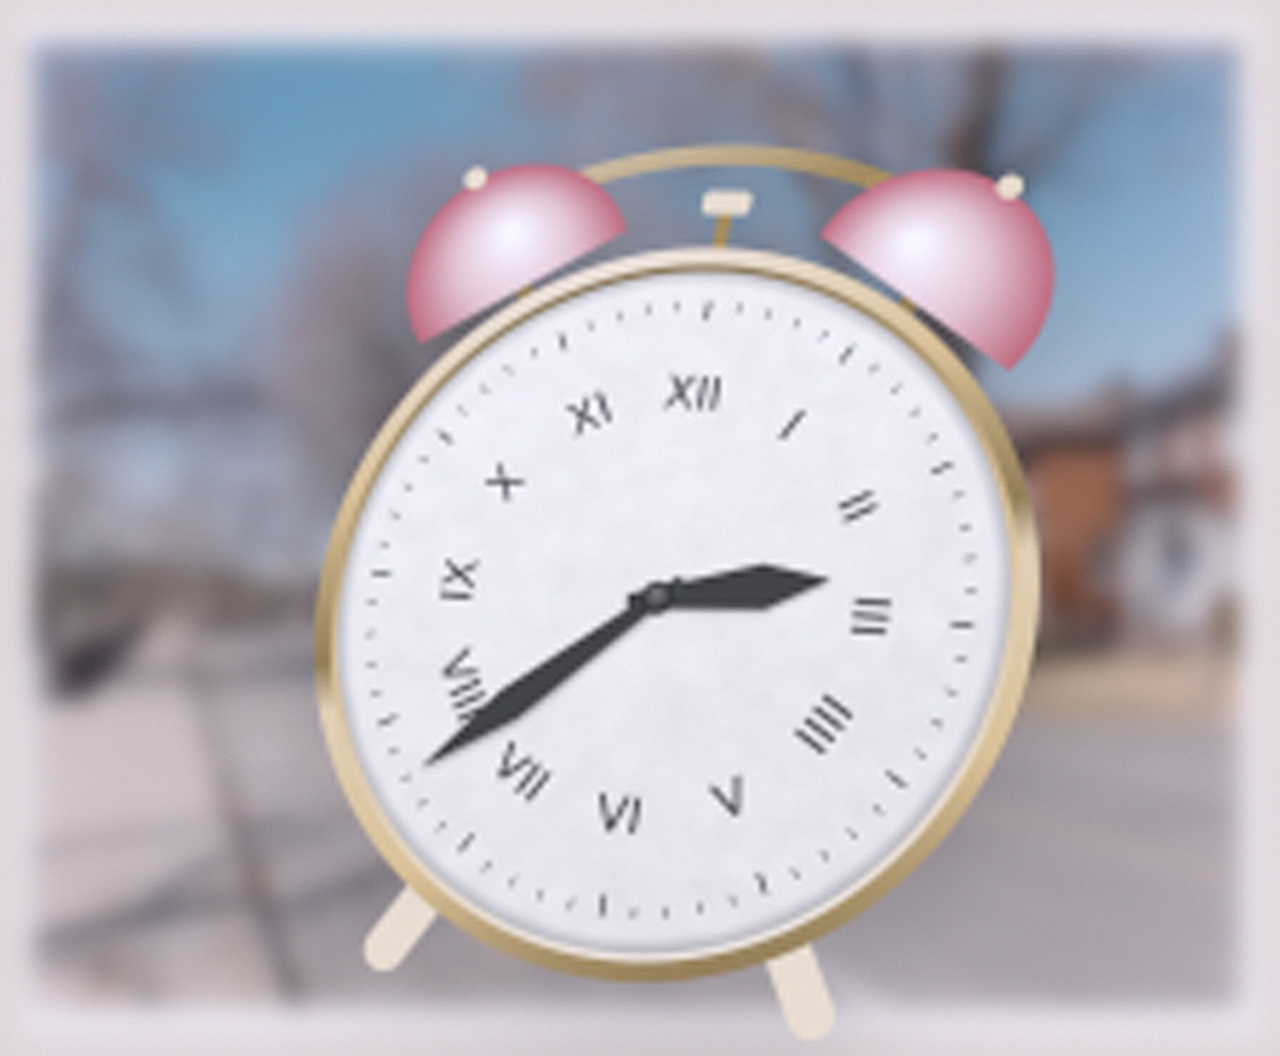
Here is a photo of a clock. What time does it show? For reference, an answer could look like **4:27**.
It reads **2:38**
